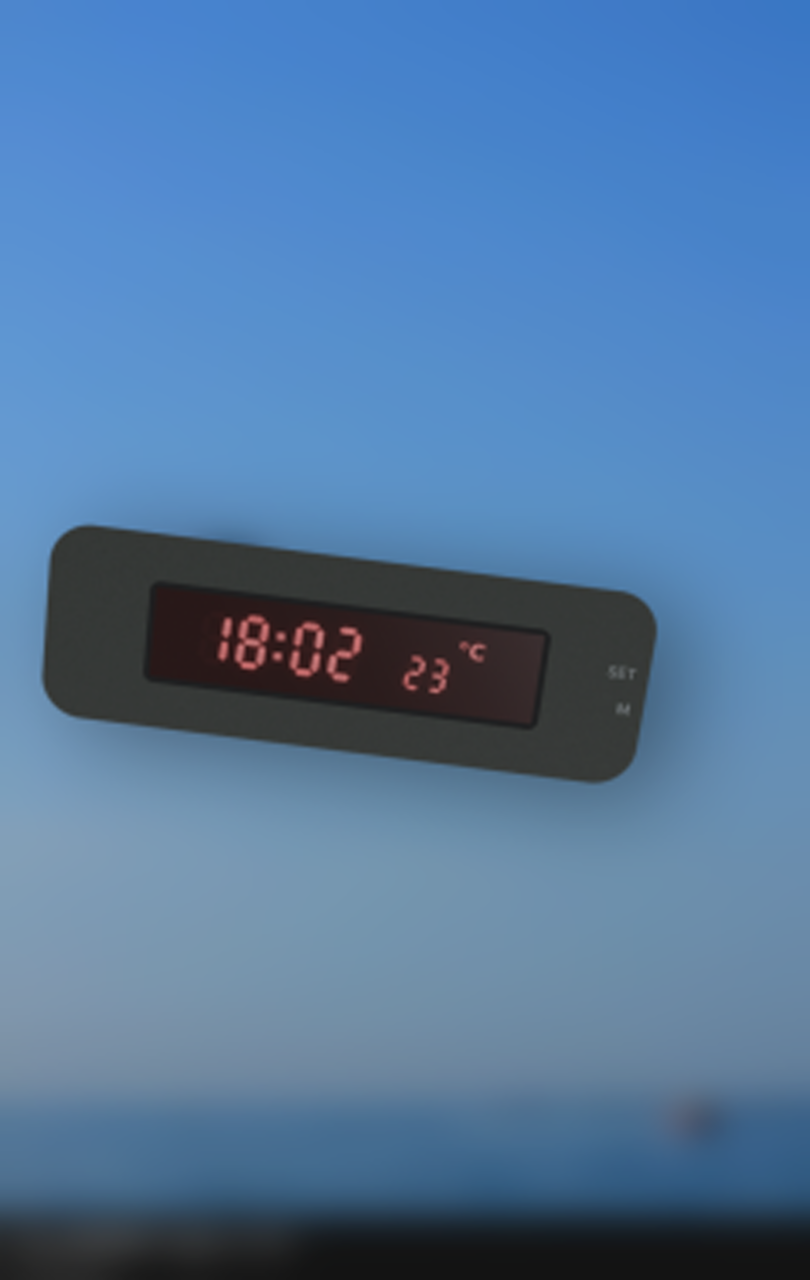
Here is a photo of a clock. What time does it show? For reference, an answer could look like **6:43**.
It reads **18:02**
